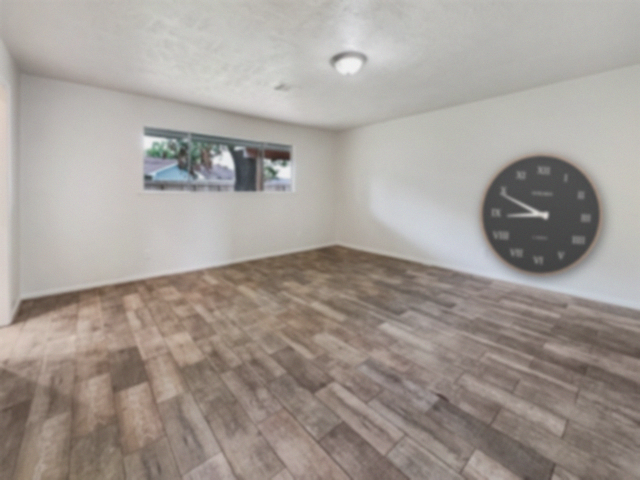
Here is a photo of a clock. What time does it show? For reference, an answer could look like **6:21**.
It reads **8:49**
